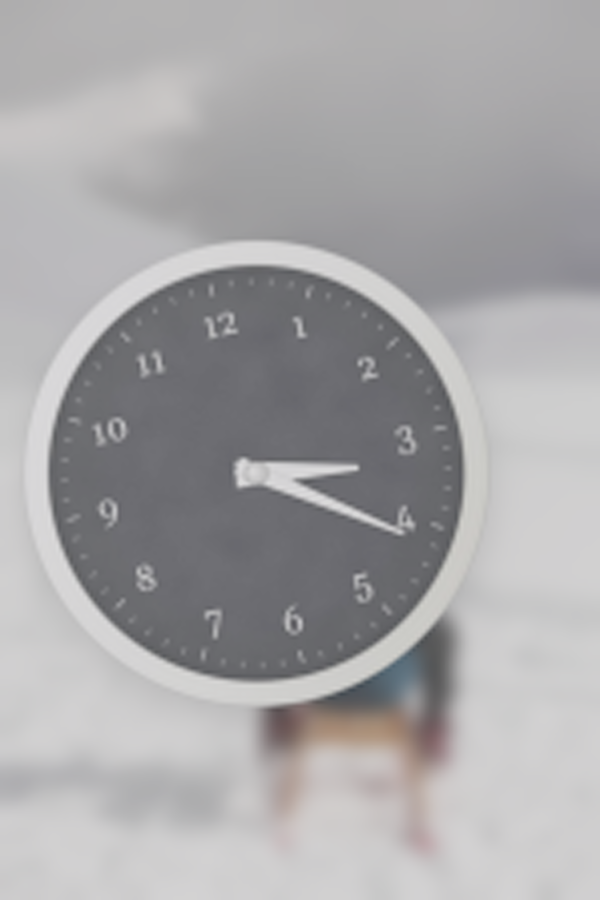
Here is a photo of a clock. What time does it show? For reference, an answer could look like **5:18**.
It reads **3:21**
